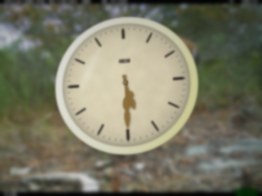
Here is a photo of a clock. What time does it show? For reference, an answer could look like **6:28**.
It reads **5:30**
